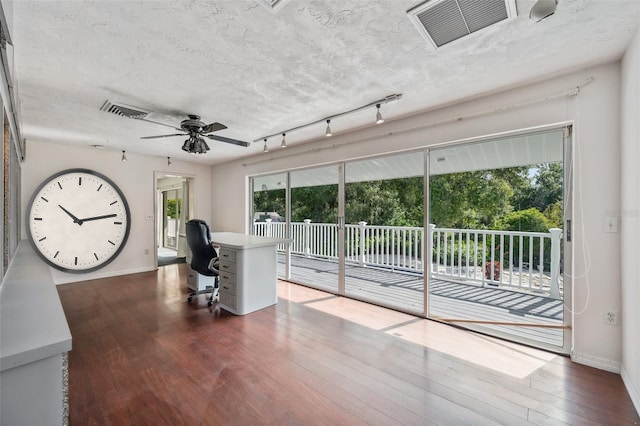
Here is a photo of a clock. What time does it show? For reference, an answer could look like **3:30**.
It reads **10:13**
